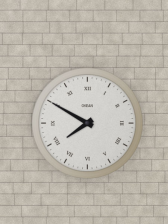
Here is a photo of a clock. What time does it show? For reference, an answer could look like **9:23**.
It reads **7:50**
